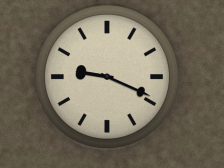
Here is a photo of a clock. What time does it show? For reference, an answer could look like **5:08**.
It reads **9:19**
